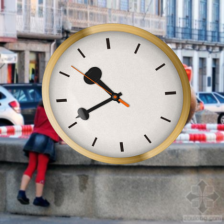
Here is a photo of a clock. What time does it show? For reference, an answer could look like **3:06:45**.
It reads **10:40:52**
